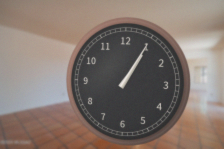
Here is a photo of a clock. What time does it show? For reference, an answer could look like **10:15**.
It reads **1:05**
